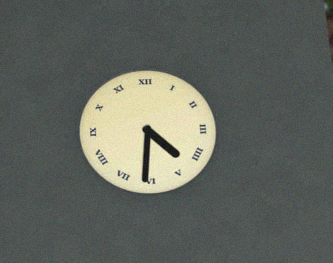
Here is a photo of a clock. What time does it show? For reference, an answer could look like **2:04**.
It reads **4:31**
